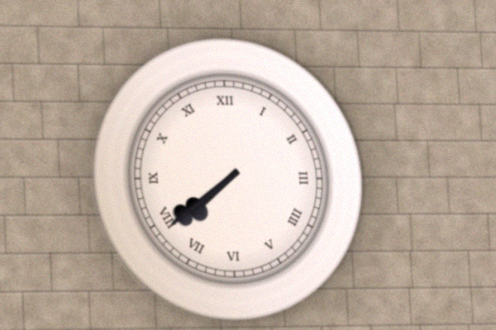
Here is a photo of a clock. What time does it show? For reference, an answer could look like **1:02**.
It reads **7:39**
